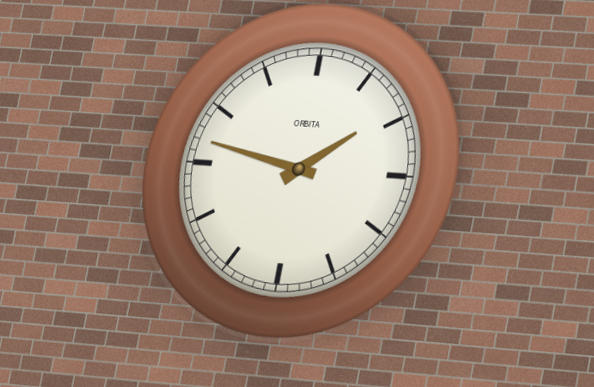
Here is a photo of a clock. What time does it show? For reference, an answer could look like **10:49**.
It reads **1:47**
